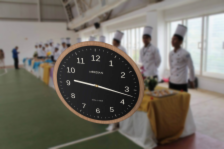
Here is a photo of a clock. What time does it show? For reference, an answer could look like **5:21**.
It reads **9:17**
